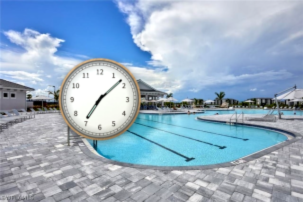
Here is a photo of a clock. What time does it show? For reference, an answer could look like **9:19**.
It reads **7:08**
